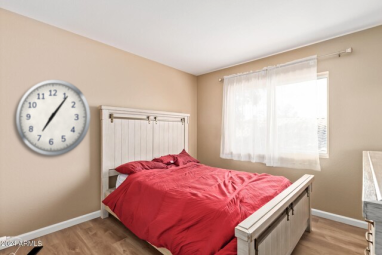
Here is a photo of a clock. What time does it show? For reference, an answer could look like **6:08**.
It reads **7:06**
